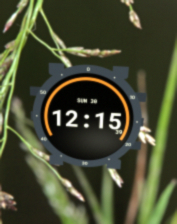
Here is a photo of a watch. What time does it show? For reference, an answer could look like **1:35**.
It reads **12:15**
